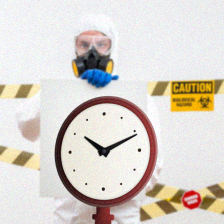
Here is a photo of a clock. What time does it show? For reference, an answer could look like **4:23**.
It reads **10:11**
